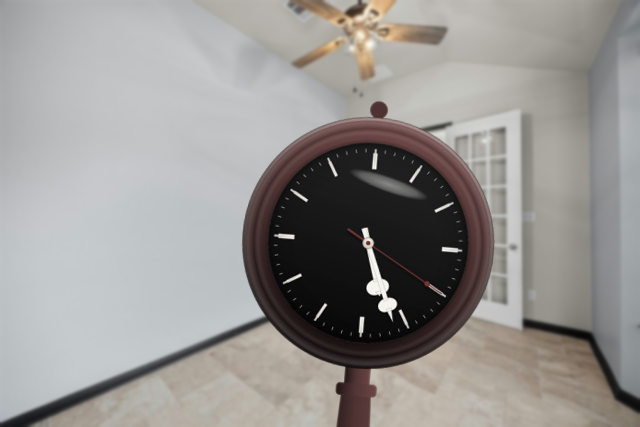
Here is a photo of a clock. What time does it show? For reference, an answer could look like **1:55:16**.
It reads **5:26:20**
